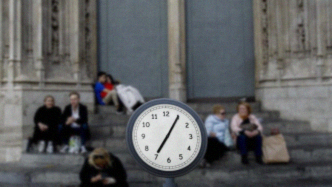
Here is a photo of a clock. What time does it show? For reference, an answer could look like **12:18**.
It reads **7:05**
